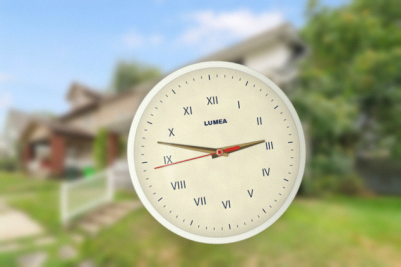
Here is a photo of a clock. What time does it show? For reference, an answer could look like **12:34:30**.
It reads **2:47:44**
